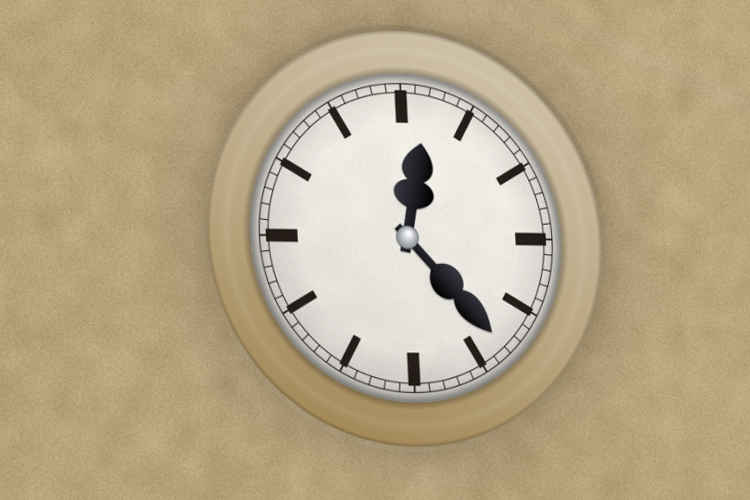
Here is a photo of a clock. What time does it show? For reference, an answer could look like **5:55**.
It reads **12:23**
